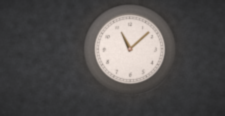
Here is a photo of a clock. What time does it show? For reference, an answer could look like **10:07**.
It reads **11:08**
